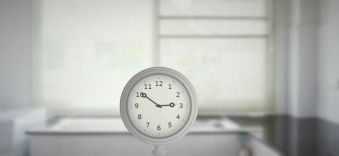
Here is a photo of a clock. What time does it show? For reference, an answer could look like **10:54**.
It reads **2:51**
